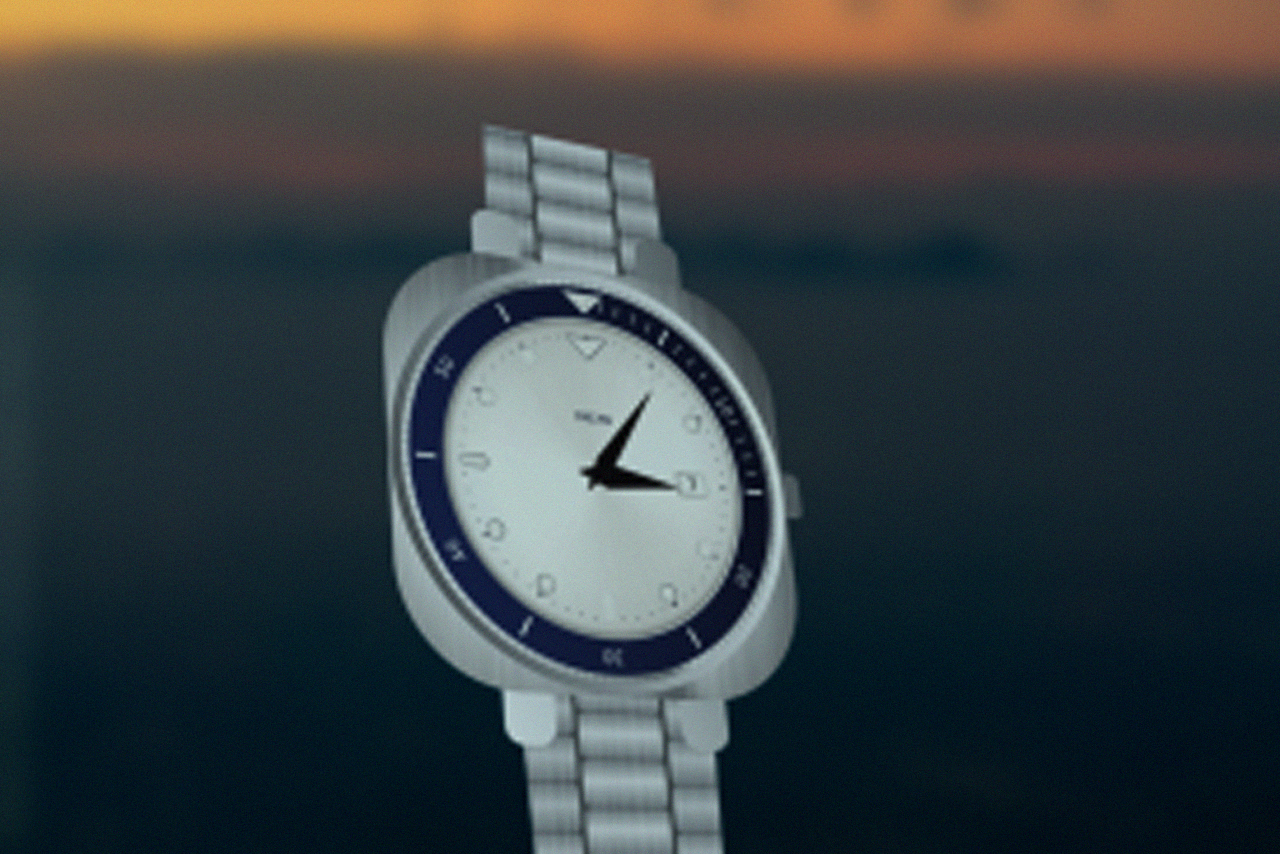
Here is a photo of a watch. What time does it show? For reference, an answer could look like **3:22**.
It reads **3:06**
